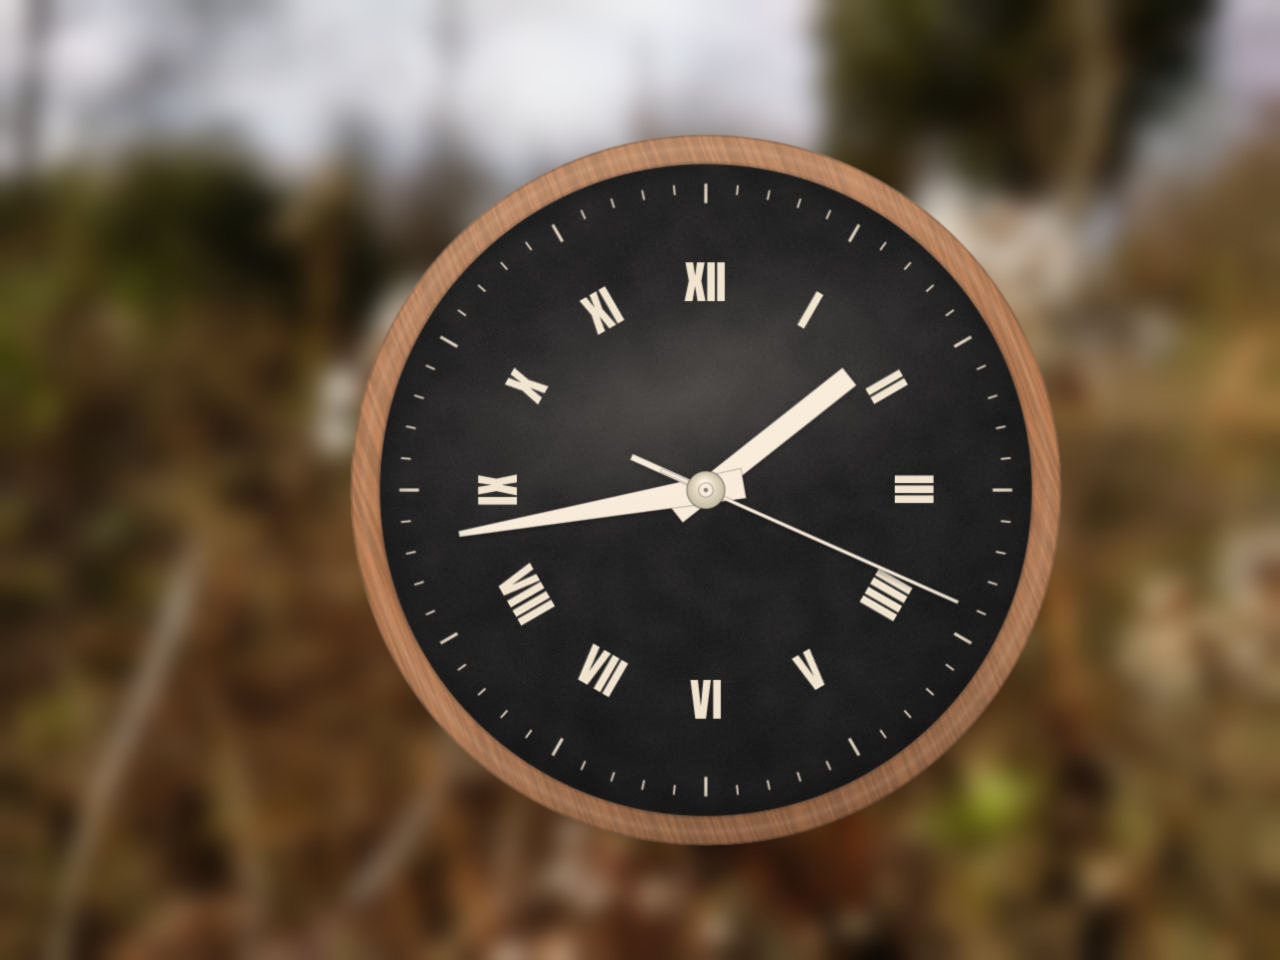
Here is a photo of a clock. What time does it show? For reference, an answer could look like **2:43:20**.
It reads **1:43:19**
